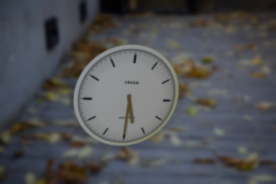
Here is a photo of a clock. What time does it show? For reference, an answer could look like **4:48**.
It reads **5:30**
